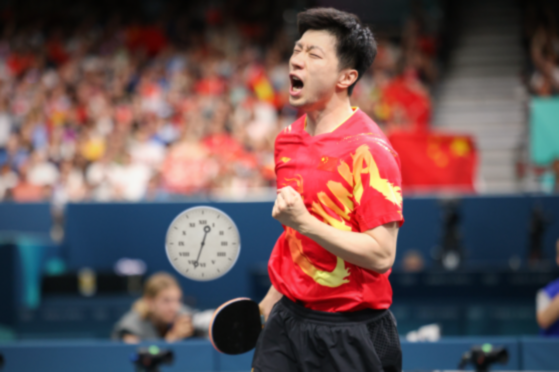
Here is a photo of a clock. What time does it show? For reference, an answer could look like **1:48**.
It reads **12:33**
